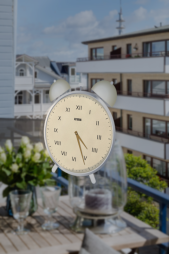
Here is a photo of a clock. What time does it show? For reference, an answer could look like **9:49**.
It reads **4:26**
